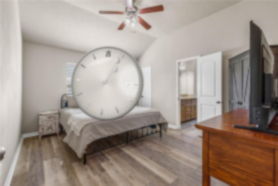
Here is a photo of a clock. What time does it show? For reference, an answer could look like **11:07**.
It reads **1:04**
